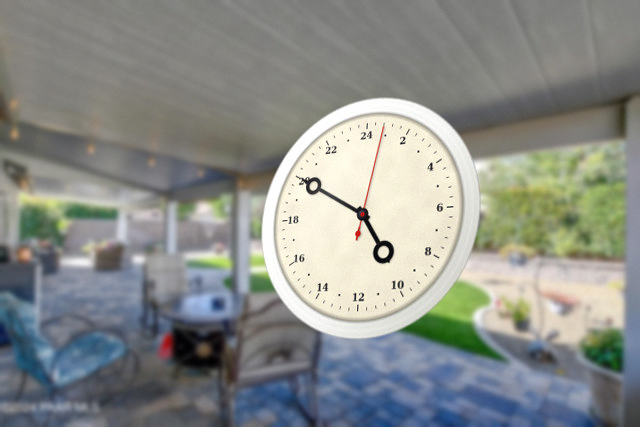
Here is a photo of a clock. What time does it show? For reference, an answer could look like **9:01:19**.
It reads **9:50:02**
